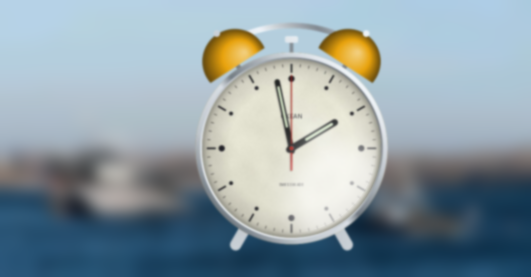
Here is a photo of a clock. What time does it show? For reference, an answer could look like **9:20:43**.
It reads **1:58:00**
